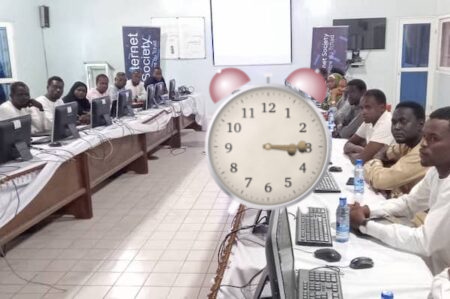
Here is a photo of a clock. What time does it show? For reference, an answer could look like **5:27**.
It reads **3:15**
